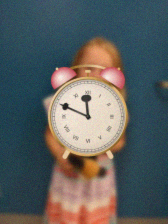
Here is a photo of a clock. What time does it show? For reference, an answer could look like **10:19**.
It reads **11:49**
